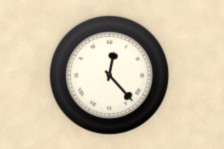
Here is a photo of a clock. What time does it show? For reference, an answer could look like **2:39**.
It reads **12:23**
